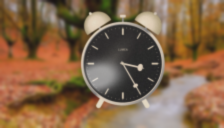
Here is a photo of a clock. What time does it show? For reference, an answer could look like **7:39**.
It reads **3:25**
